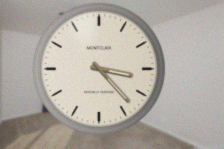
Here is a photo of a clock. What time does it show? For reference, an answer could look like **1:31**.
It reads **3:23**
